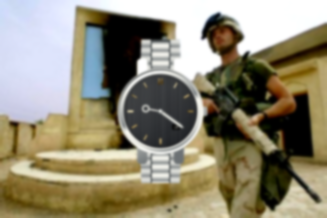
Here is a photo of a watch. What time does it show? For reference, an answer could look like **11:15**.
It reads **9:21**
